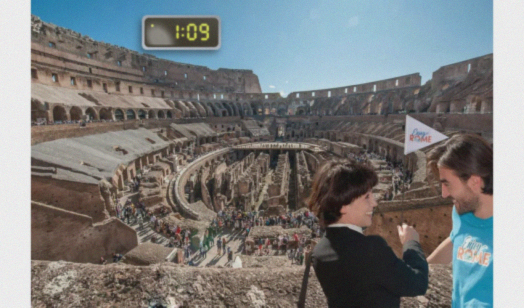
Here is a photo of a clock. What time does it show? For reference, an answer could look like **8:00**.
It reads **1:09**
